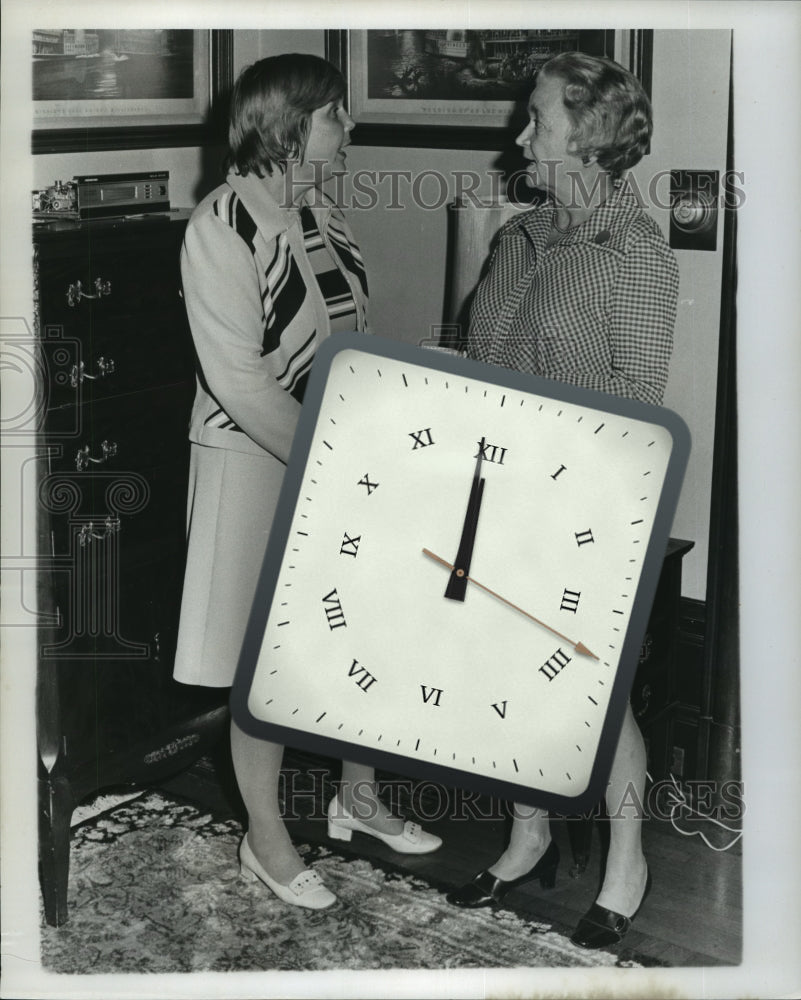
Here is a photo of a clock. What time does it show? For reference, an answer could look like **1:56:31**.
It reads **11:59:18**
